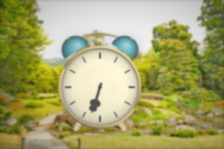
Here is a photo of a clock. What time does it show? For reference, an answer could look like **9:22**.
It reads **6:33**
